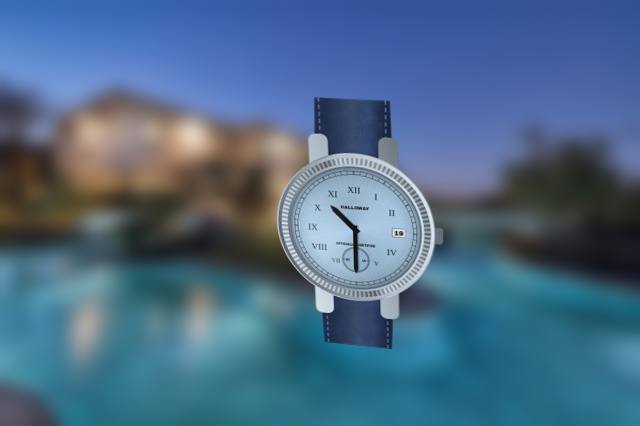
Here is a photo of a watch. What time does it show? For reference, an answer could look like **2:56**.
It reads **10:30**
